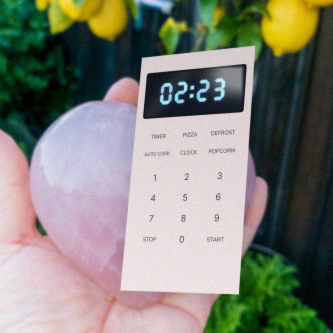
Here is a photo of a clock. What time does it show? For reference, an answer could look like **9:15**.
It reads **2:23**
